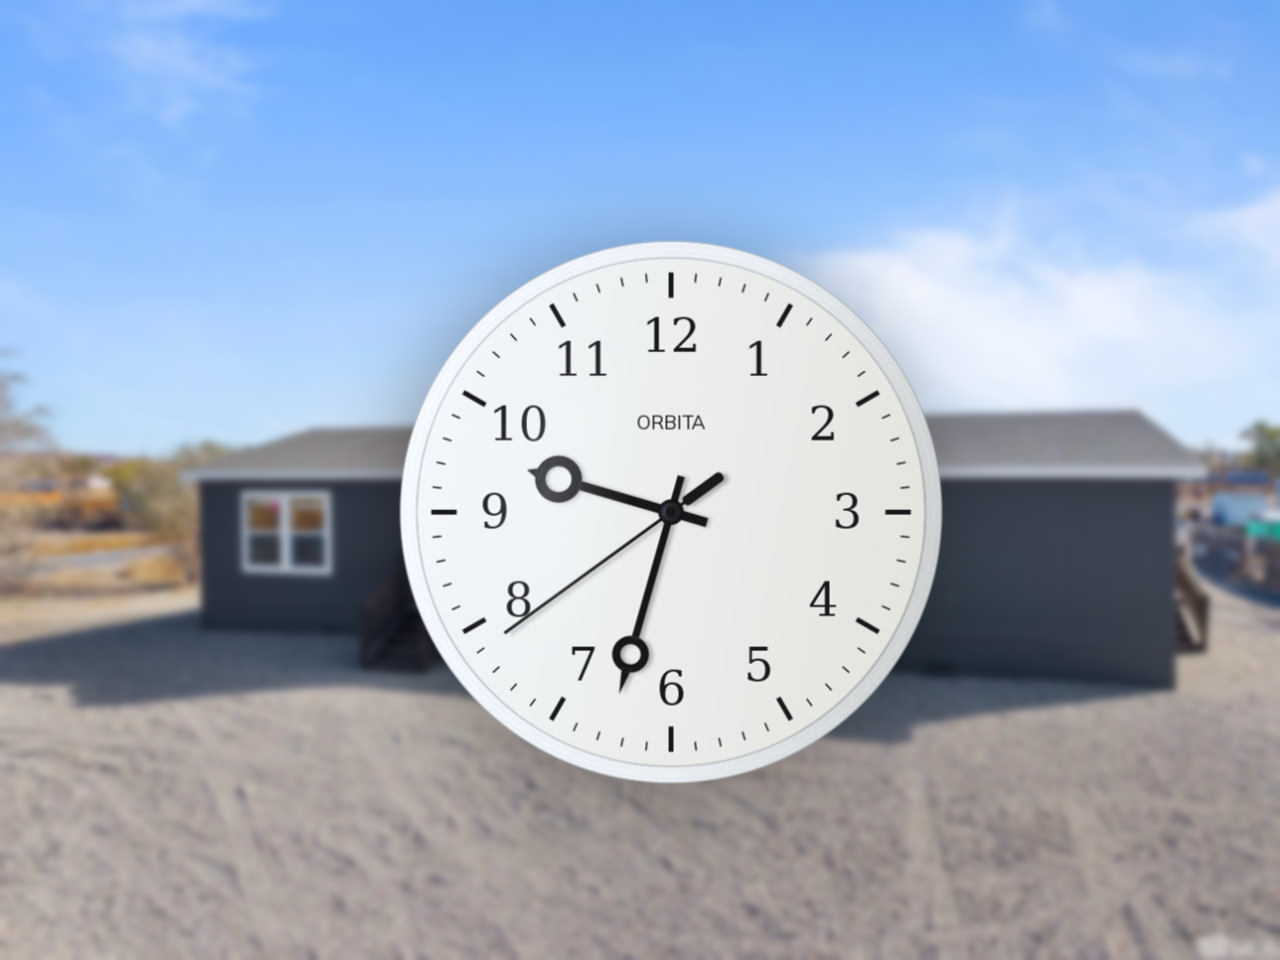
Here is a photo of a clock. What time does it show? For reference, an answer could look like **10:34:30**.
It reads **9:32:39**
